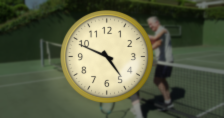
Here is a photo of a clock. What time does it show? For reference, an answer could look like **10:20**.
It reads **4:49**
